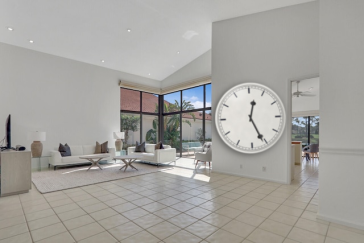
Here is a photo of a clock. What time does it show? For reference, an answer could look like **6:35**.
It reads **12:26**
